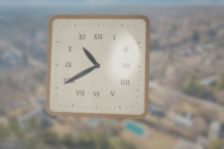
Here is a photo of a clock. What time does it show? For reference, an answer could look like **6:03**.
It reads **10:40**
